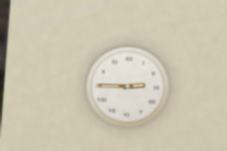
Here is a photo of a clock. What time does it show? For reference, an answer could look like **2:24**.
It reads **2:45**
